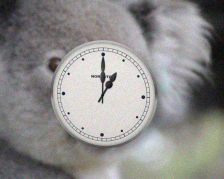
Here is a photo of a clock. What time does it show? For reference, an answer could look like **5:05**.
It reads **1:00**
